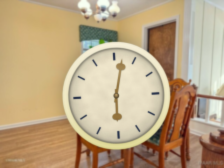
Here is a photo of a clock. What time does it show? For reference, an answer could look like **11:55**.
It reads **6:02**
